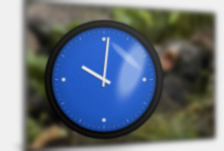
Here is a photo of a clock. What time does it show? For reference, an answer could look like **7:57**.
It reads **10:01**
